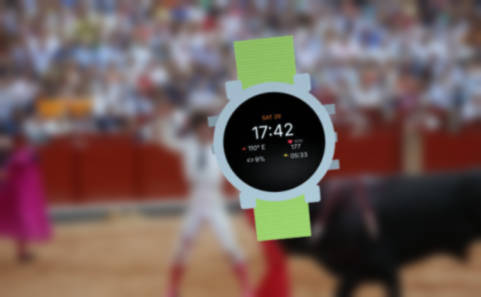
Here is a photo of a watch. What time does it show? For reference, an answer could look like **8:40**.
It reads **17:42**
